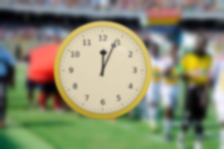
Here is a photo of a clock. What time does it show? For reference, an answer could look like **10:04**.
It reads **12:04**
